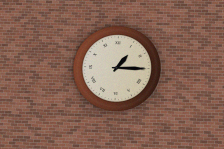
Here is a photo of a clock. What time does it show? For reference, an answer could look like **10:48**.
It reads **1:15**
